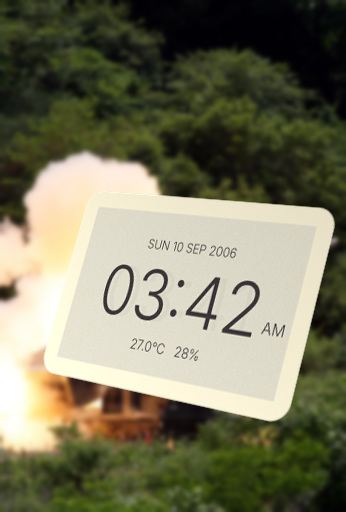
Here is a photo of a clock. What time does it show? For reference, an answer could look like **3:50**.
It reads **3:42**
